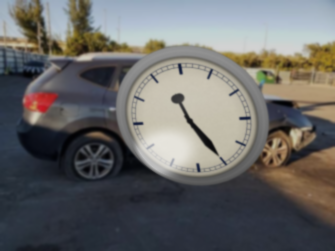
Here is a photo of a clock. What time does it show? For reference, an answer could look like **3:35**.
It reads **11:25**
